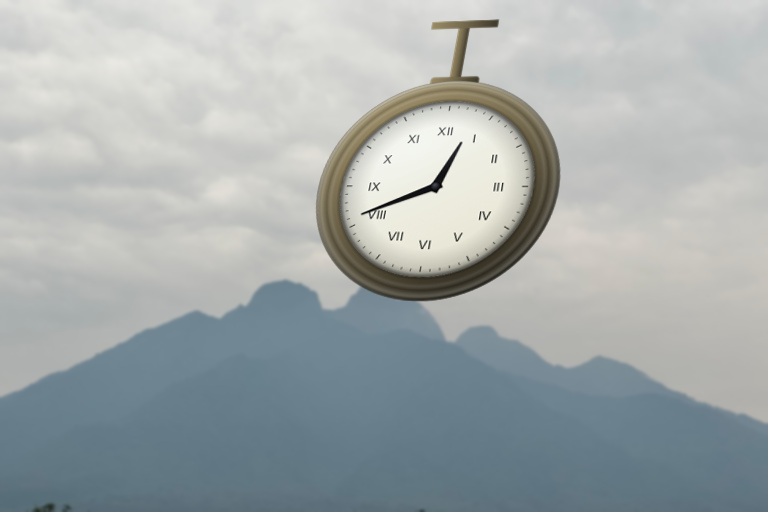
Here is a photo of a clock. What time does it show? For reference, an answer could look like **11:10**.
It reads **12:41**
